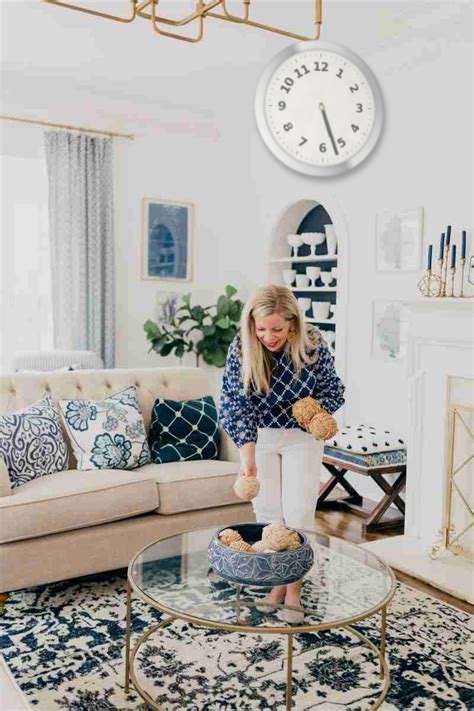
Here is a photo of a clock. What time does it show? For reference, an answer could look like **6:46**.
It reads **5:27**
